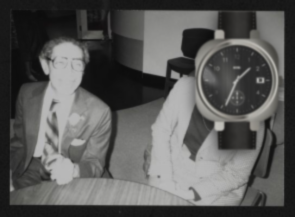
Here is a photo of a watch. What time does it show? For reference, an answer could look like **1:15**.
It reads **1:34**
